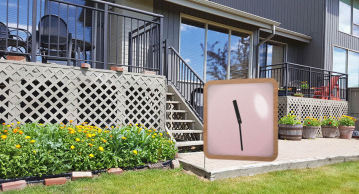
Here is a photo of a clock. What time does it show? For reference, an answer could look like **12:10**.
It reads **11:29**
